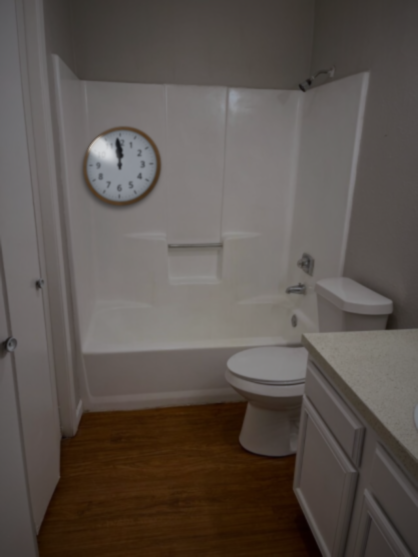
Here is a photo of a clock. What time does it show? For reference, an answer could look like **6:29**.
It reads **11:59**
